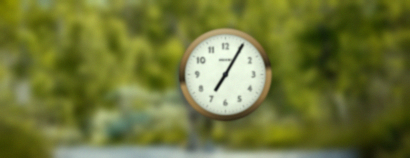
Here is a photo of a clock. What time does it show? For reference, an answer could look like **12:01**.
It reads **7:05**
